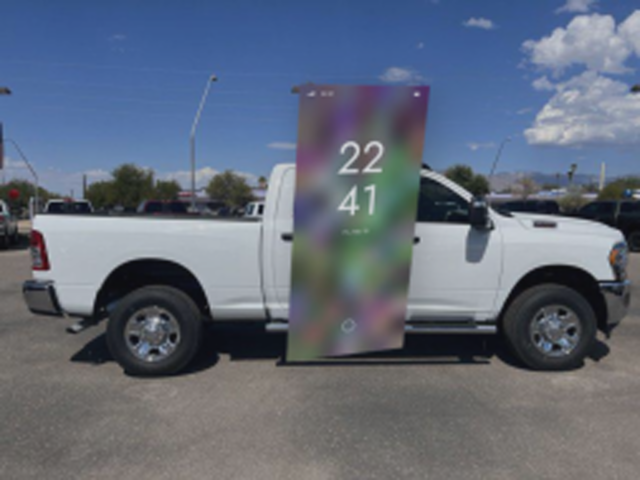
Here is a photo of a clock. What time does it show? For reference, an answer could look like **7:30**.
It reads **22:41**
